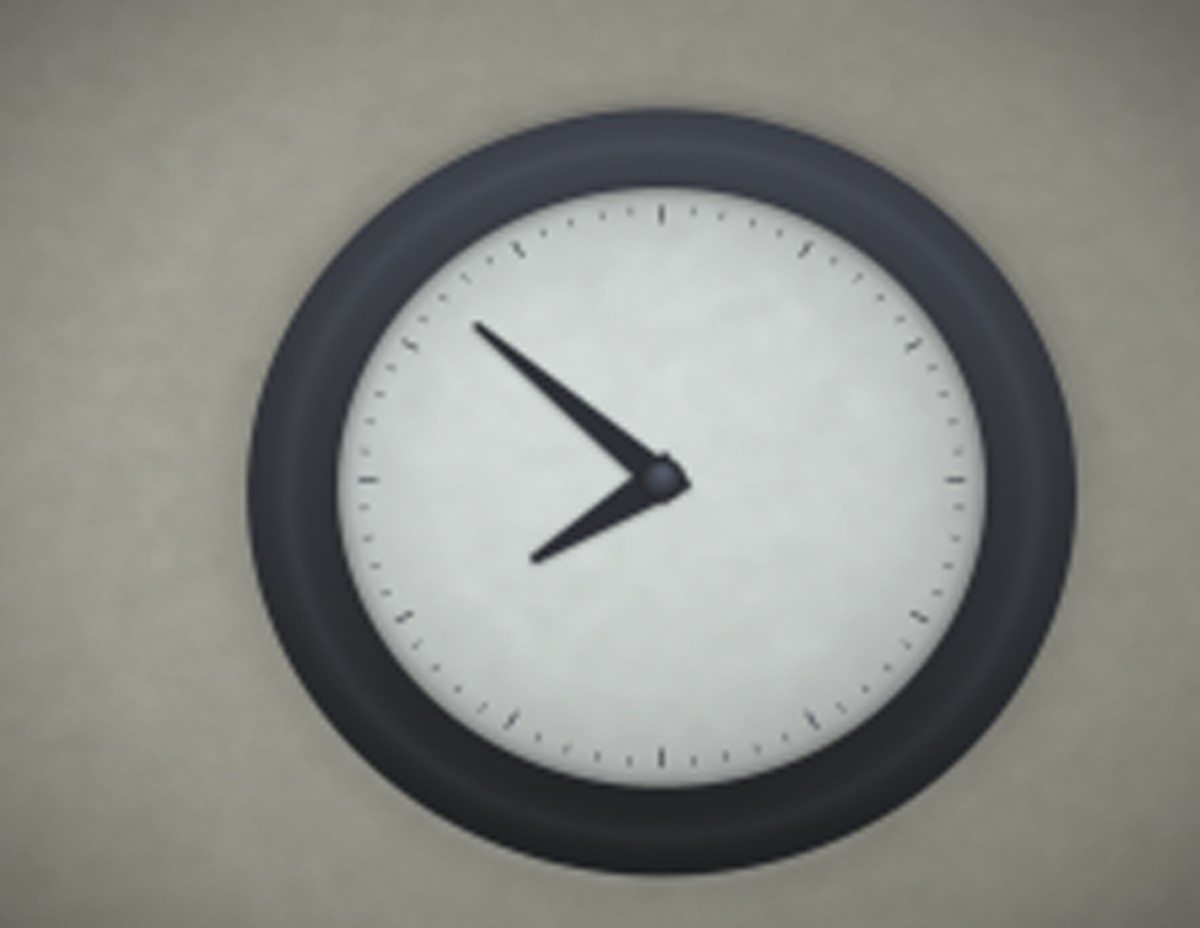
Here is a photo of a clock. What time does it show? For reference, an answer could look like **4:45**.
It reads **7:52**
